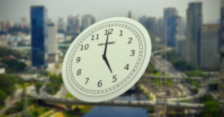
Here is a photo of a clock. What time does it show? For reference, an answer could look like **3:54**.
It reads **5:00**
